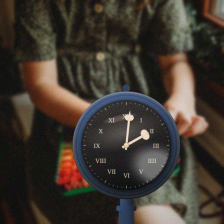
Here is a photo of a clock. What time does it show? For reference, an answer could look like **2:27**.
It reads **2:01**
